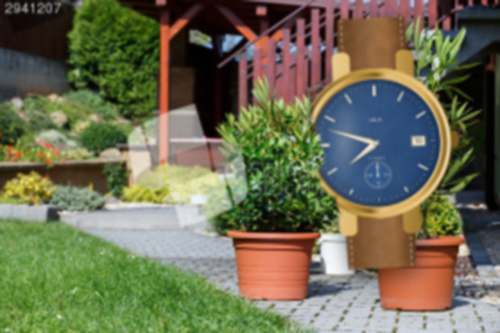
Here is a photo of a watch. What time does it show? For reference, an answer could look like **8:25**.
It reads **7:48**
